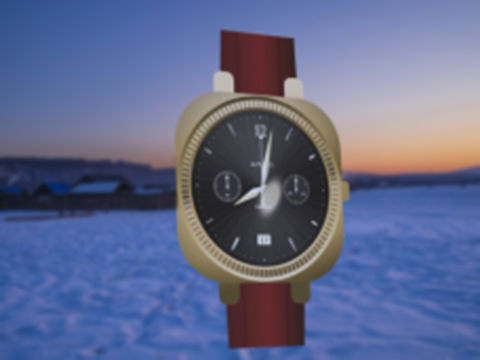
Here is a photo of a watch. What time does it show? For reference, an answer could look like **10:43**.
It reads **8:02**
